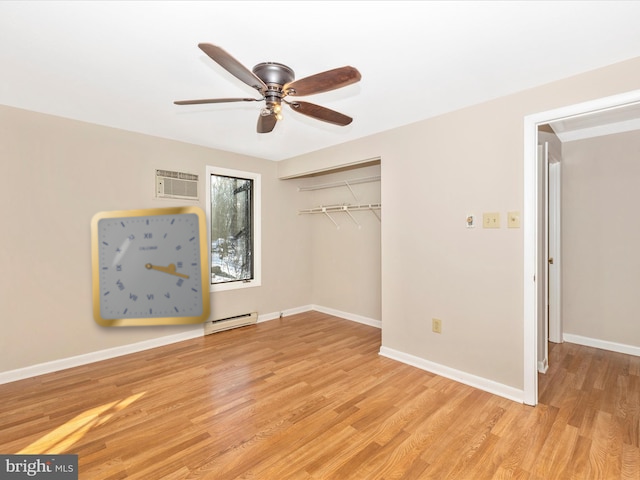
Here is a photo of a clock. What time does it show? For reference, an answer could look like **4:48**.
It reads **3:18**
